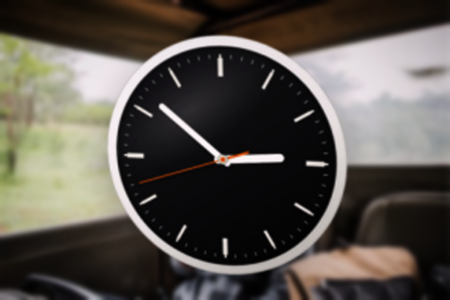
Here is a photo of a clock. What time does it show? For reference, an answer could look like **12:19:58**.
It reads **2:51:42**
